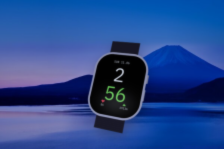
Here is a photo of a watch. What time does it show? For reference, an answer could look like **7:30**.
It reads **2:56**
